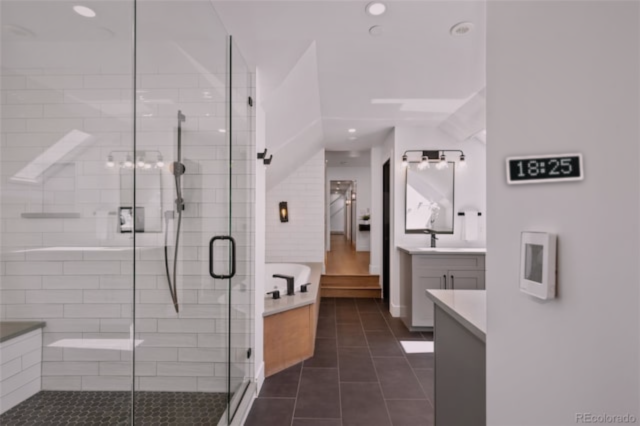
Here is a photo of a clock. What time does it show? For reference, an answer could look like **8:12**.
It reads **18:25**
